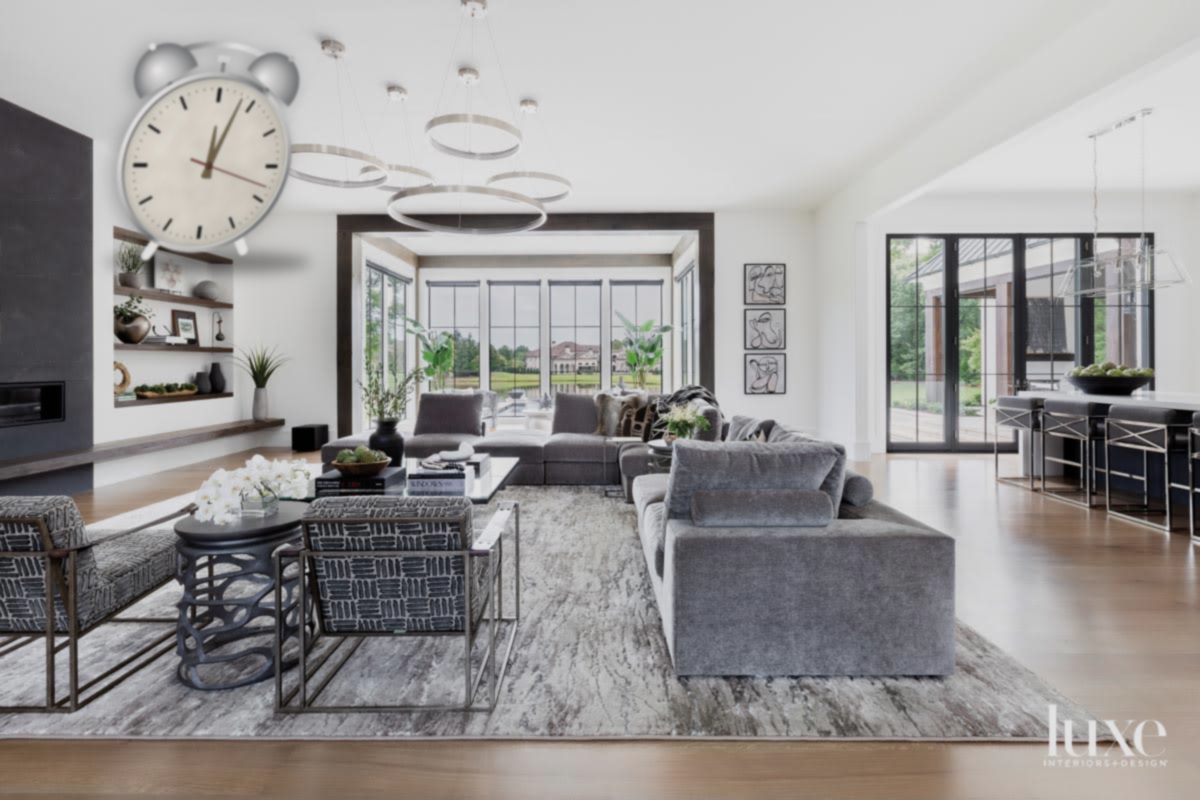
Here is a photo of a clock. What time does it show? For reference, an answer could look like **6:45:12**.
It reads **12:03:18**
